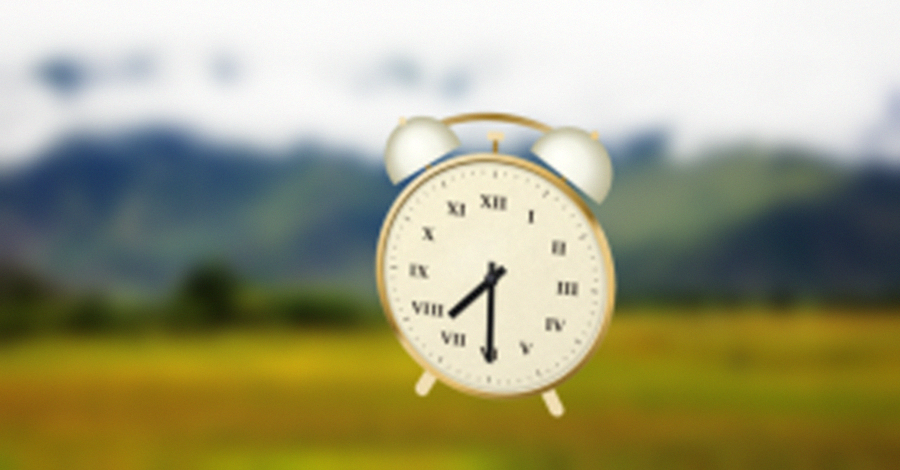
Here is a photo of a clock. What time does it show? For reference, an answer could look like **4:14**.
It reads **7:30**
